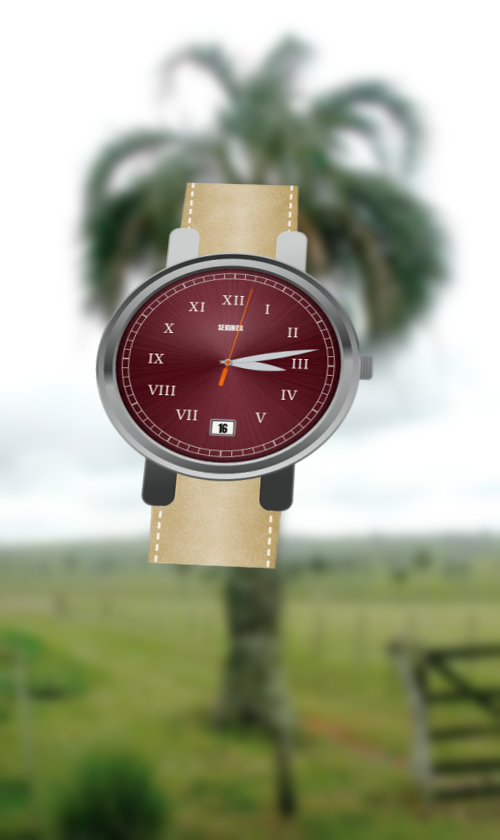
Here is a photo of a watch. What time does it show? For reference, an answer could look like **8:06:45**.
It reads **3:13:02**
